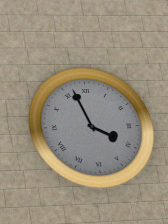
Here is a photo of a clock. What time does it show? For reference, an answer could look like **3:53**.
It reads **3:57**
